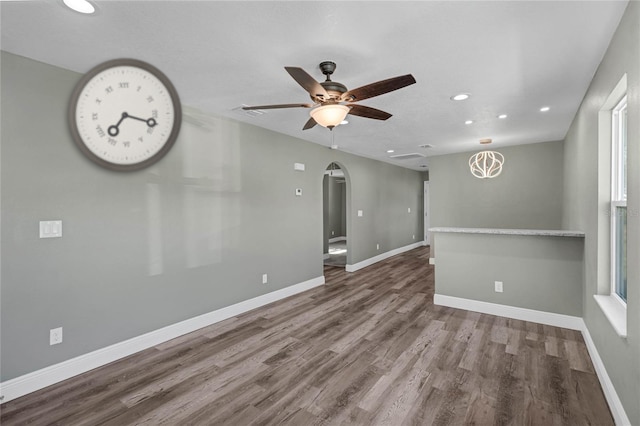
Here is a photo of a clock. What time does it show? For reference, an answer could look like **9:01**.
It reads **7:18**
